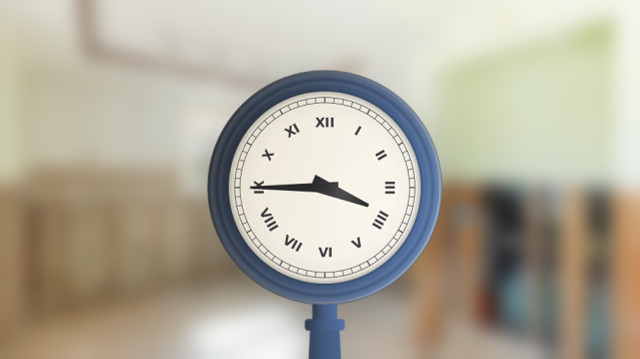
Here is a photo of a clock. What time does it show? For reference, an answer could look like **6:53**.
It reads **3:45**
